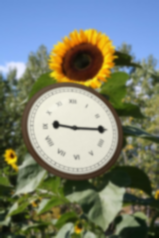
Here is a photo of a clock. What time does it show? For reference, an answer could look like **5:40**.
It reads **9:15**
